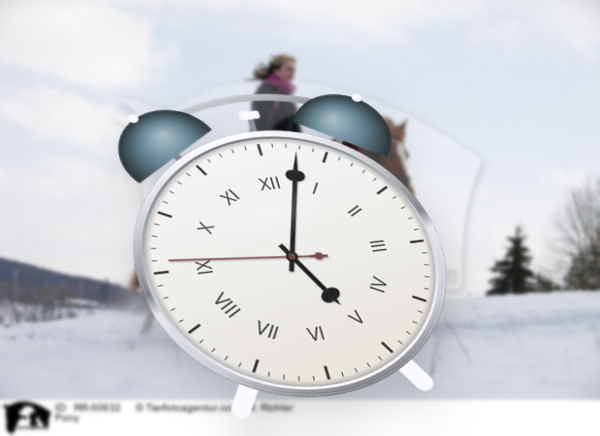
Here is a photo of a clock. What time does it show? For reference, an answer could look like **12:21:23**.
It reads **5:02:46**
